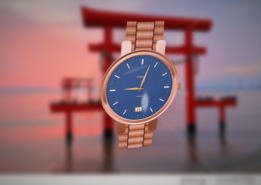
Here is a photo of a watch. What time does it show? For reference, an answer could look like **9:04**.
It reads **9:03**
